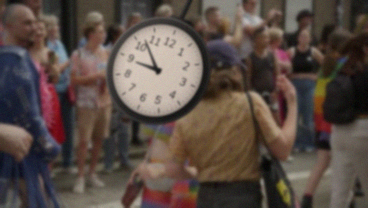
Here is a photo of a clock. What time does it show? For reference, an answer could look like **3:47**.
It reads **8:52**
